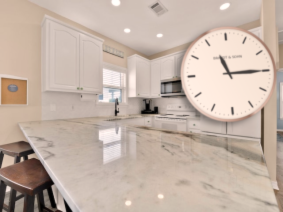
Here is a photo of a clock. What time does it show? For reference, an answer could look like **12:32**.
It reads **11:15**
